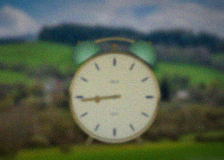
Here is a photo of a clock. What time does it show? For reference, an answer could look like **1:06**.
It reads **8:44**
